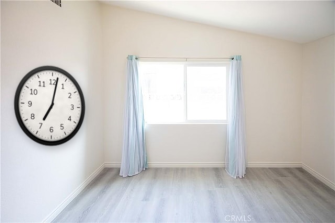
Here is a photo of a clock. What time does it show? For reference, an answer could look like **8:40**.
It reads **7:02**
